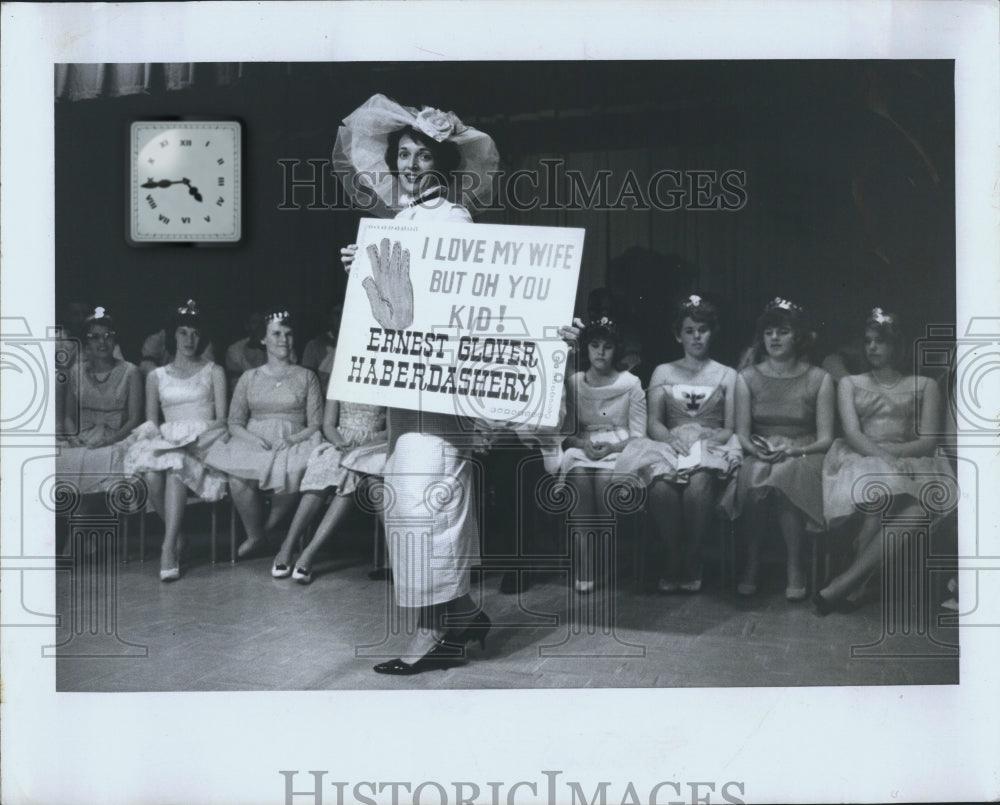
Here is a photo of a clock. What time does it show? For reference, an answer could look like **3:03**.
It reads **4:44**
